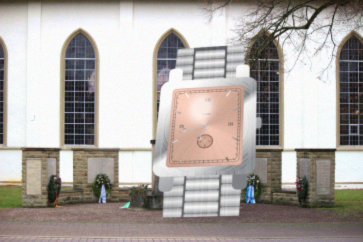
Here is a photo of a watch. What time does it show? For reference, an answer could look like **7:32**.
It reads **6:43**
